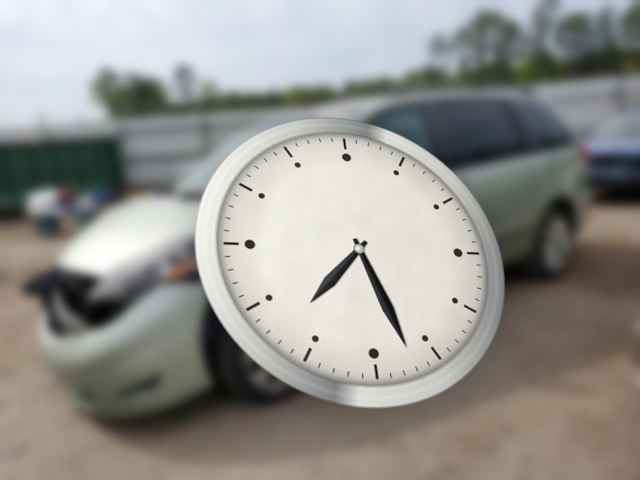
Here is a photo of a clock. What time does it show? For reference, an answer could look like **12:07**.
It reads **7:27**
